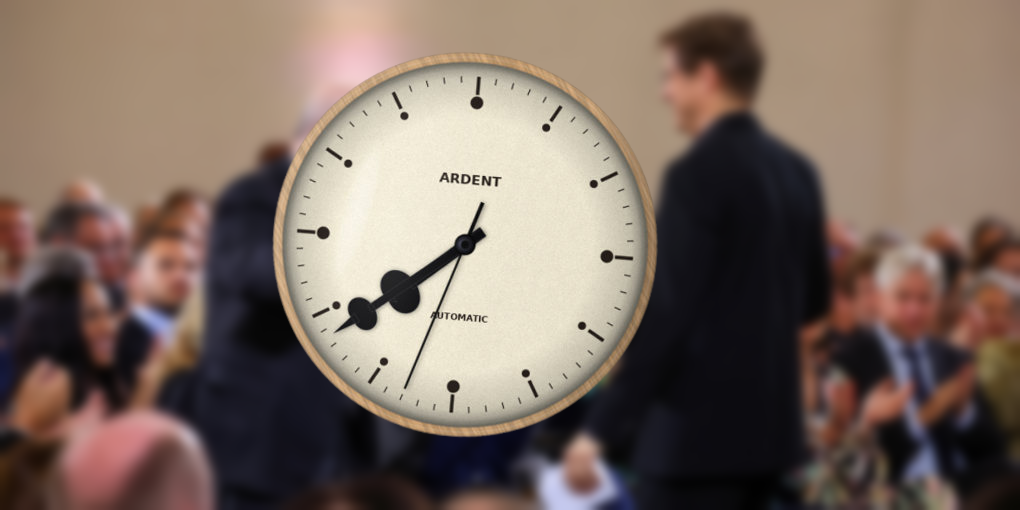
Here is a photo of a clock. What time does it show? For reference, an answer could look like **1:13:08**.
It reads **7:38:33**
